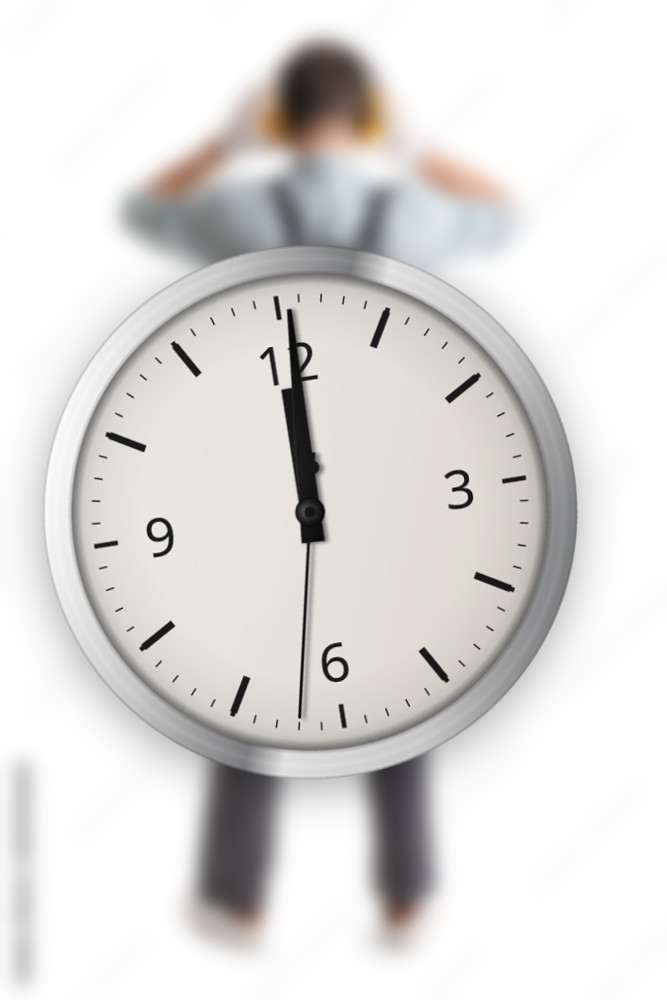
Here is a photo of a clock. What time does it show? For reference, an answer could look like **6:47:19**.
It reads **12:00:32**
